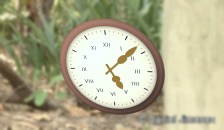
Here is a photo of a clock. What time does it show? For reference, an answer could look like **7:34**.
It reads **5:08**
